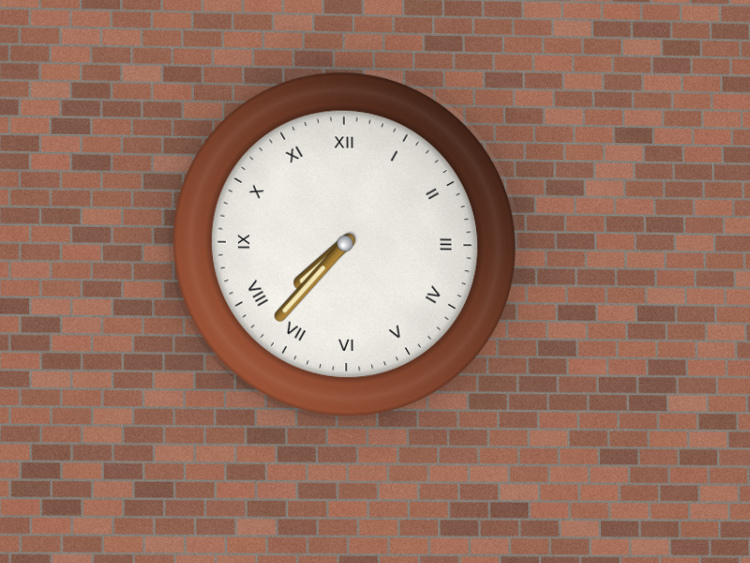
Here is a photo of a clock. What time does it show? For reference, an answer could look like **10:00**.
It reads **7:37**
